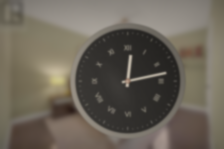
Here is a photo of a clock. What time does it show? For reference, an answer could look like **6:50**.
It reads **12:13**
